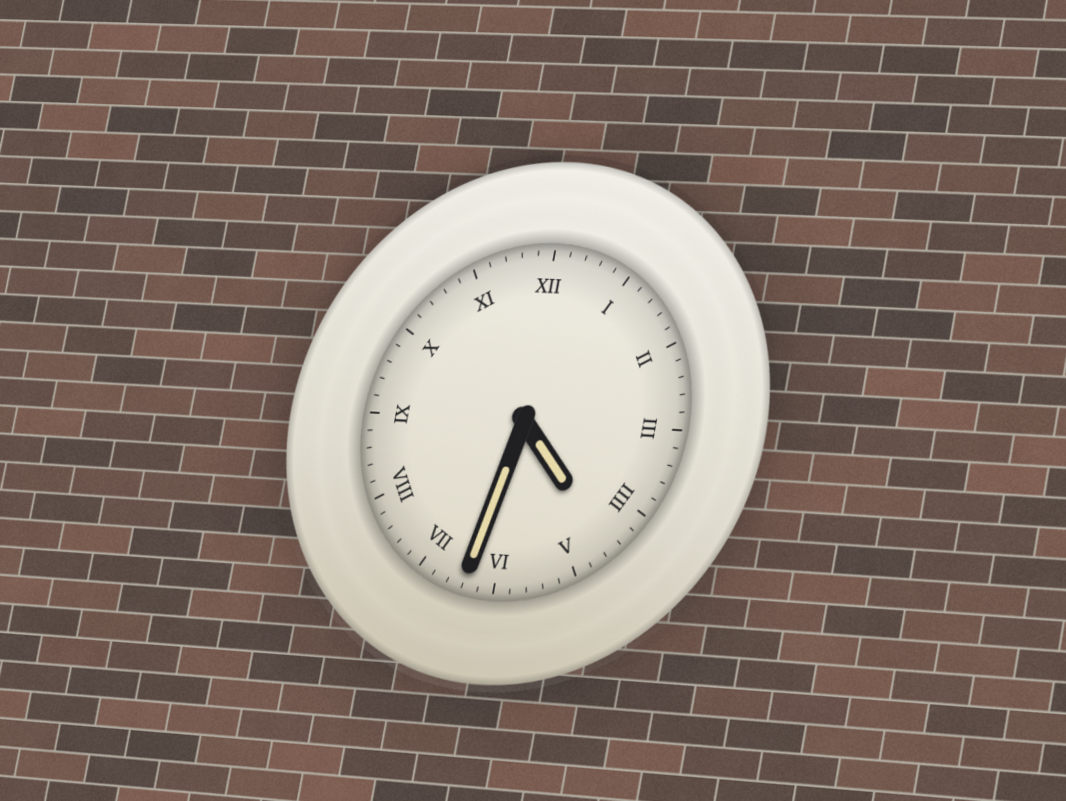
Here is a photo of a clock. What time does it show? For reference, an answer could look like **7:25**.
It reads **4:32**
